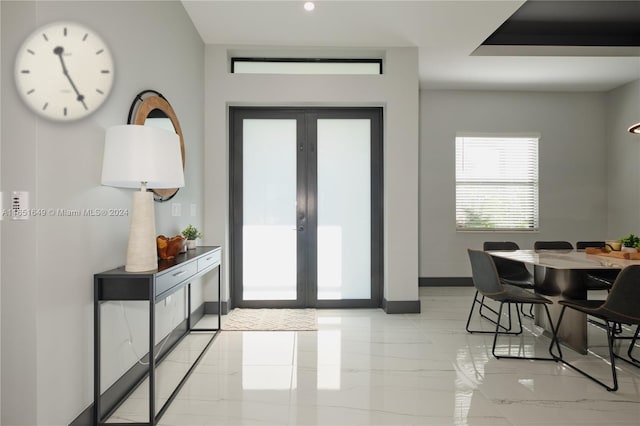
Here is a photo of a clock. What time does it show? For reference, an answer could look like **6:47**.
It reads **11:25**
